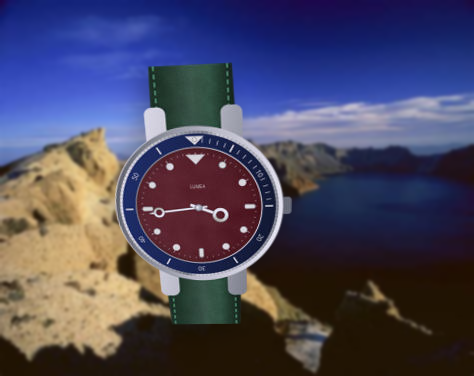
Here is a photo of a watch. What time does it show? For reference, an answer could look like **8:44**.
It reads **3:44**
